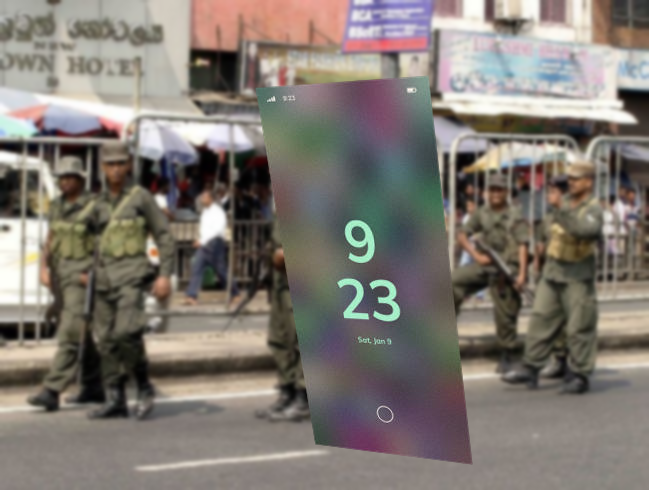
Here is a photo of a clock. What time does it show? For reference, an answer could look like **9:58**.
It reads **9:23**
